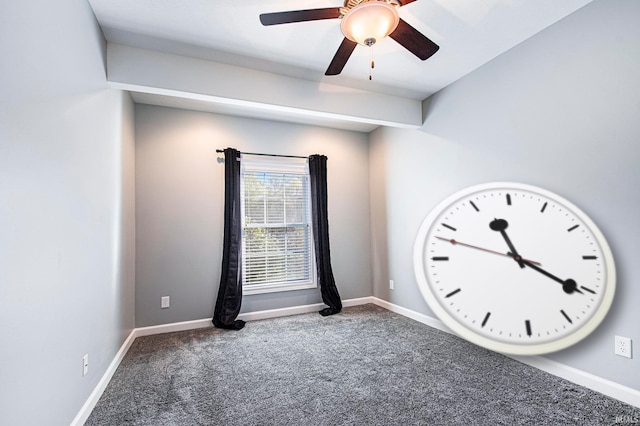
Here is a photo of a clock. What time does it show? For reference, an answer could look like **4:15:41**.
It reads **11:20:48**
